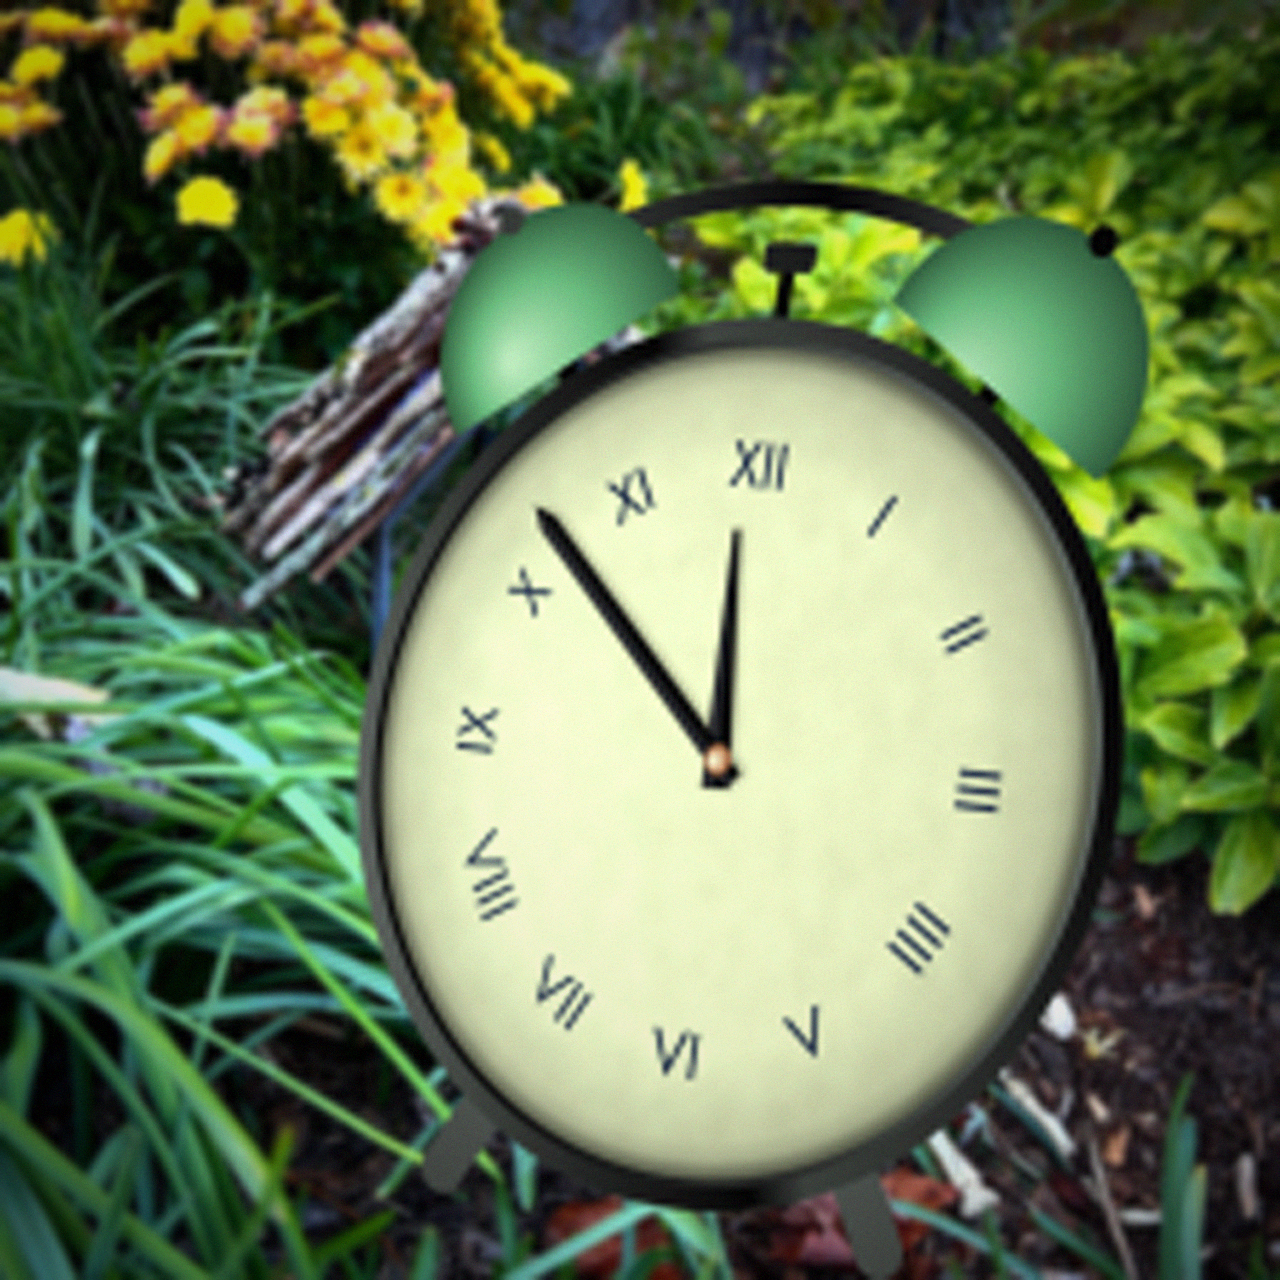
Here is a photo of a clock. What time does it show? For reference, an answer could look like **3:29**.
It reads **11:52**
